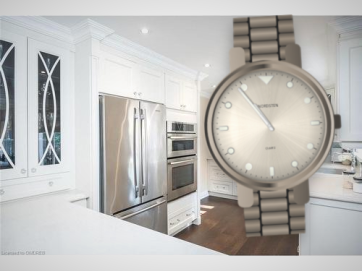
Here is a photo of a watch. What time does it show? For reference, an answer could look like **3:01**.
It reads **10:54**
